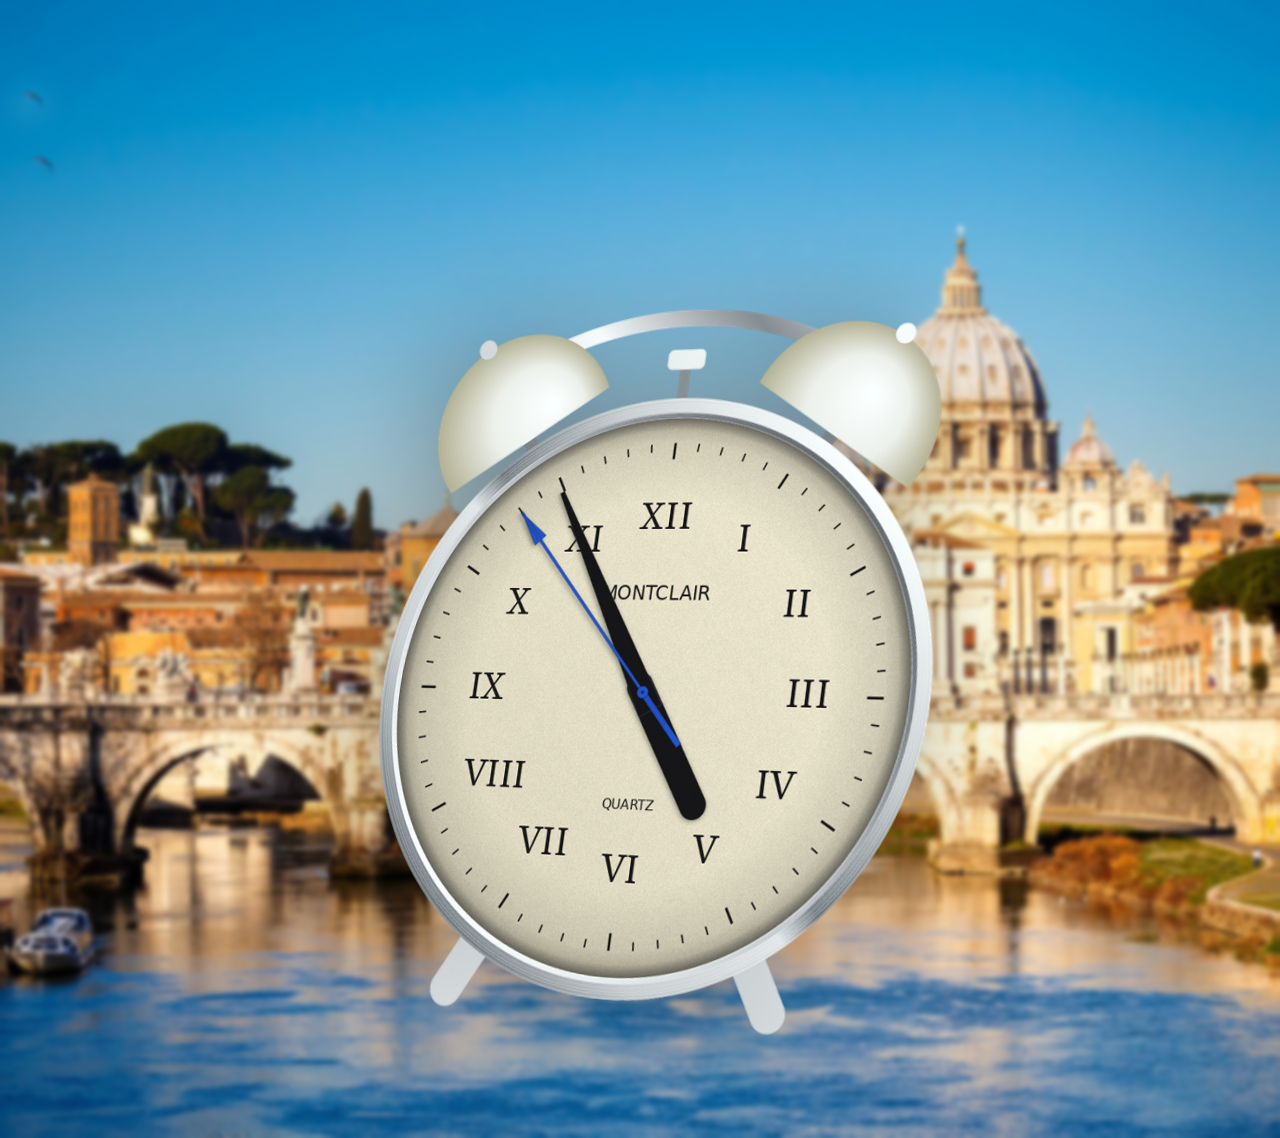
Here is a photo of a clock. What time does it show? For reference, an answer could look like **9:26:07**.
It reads **4:54:53**
